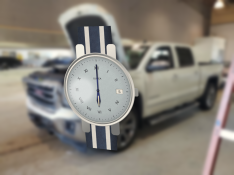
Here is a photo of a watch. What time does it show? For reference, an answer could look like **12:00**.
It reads **6:00**
